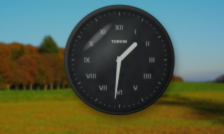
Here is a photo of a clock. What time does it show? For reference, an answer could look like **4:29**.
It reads **1:31**
